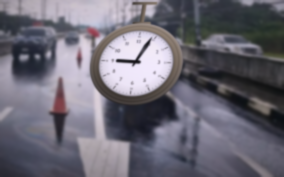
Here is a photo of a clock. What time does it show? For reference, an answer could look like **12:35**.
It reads **9:04**
